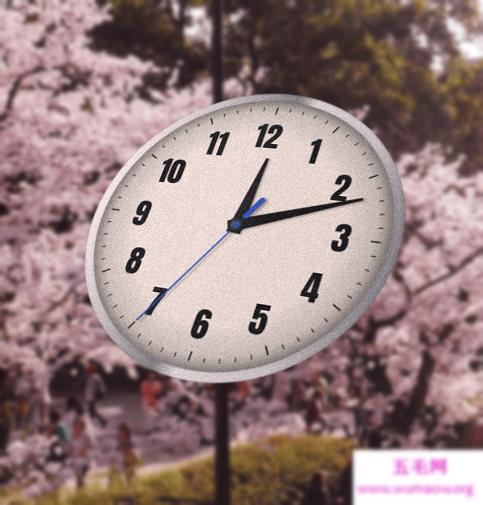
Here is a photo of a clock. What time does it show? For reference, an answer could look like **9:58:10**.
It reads **12:11:35**
